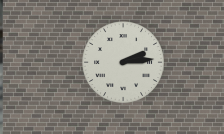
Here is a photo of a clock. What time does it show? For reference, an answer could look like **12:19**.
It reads **2:14**
